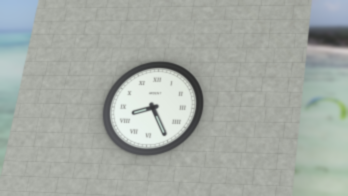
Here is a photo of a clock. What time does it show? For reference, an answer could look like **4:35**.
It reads **8:25**
